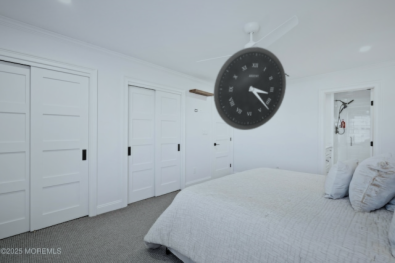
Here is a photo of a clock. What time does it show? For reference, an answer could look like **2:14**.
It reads **3:22**
